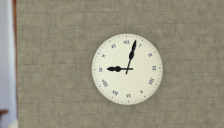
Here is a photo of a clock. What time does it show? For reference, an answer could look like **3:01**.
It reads **9:03**
